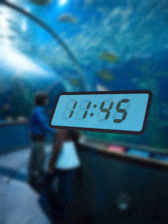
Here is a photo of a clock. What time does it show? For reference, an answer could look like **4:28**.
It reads **11:45**
